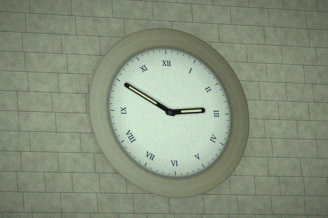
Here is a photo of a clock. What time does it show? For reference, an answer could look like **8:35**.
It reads **2:50**
